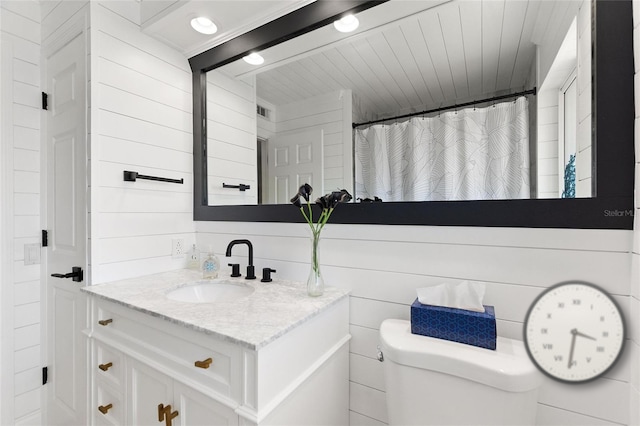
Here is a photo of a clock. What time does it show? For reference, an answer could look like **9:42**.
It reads **3:31**
